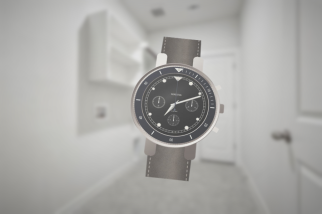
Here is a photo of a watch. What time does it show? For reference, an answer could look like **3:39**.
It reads **7:11**
